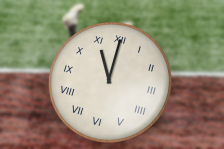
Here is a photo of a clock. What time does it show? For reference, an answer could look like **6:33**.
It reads **11:00**
